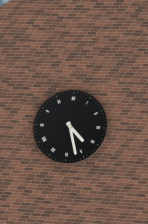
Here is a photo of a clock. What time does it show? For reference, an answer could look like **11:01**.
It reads **4:27**
